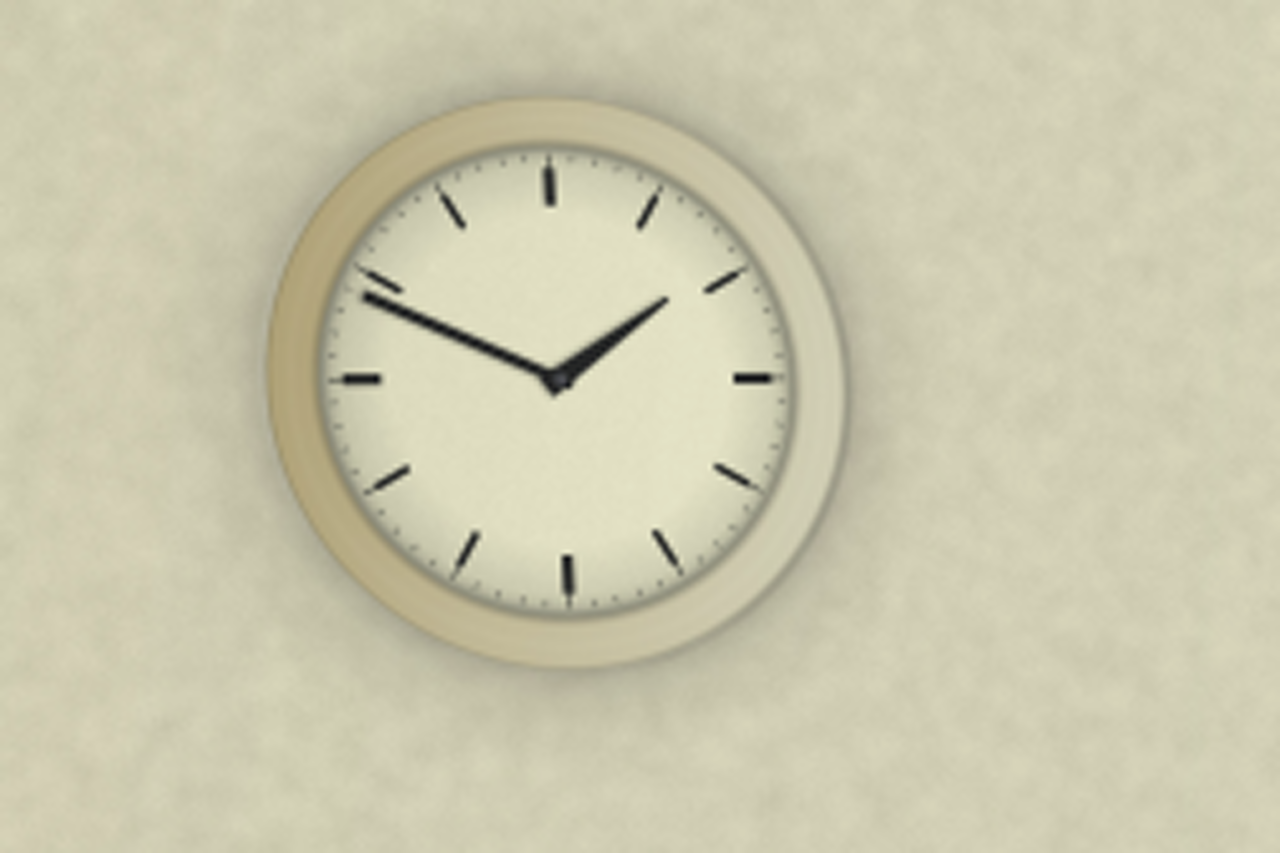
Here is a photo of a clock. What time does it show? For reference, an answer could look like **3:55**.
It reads **1:49**
